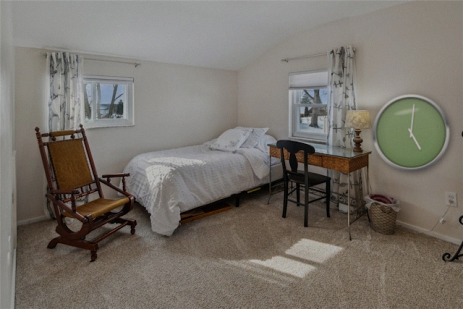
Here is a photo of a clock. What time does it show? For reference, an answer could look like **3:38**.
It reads **5:01**
